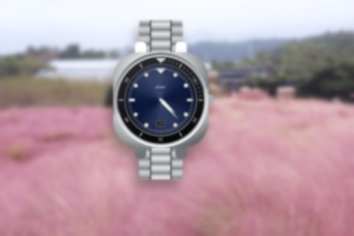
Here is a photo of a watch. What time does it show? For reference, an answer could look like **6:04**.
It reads **4:23**
